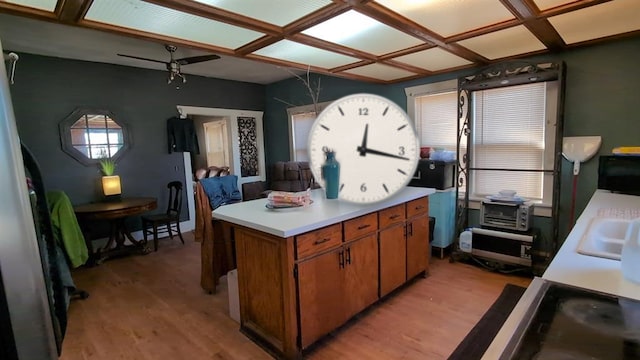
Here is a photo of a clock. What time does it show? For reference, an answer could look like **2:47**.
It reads **12:17**
